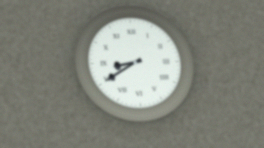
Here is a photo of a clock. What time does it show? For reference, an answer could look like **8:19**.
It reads **8:40**
